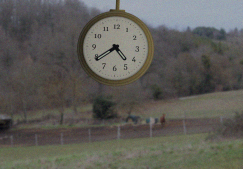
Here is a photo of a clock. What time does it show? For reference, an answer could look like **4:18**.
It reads **4:39**
